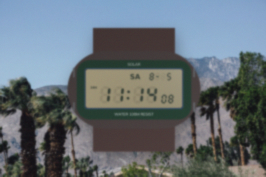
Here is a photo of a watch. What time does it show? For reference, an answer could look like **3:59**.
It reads **11:14**
